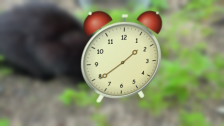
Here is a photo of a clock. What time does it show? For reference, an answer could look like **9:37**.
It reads **1:39**
